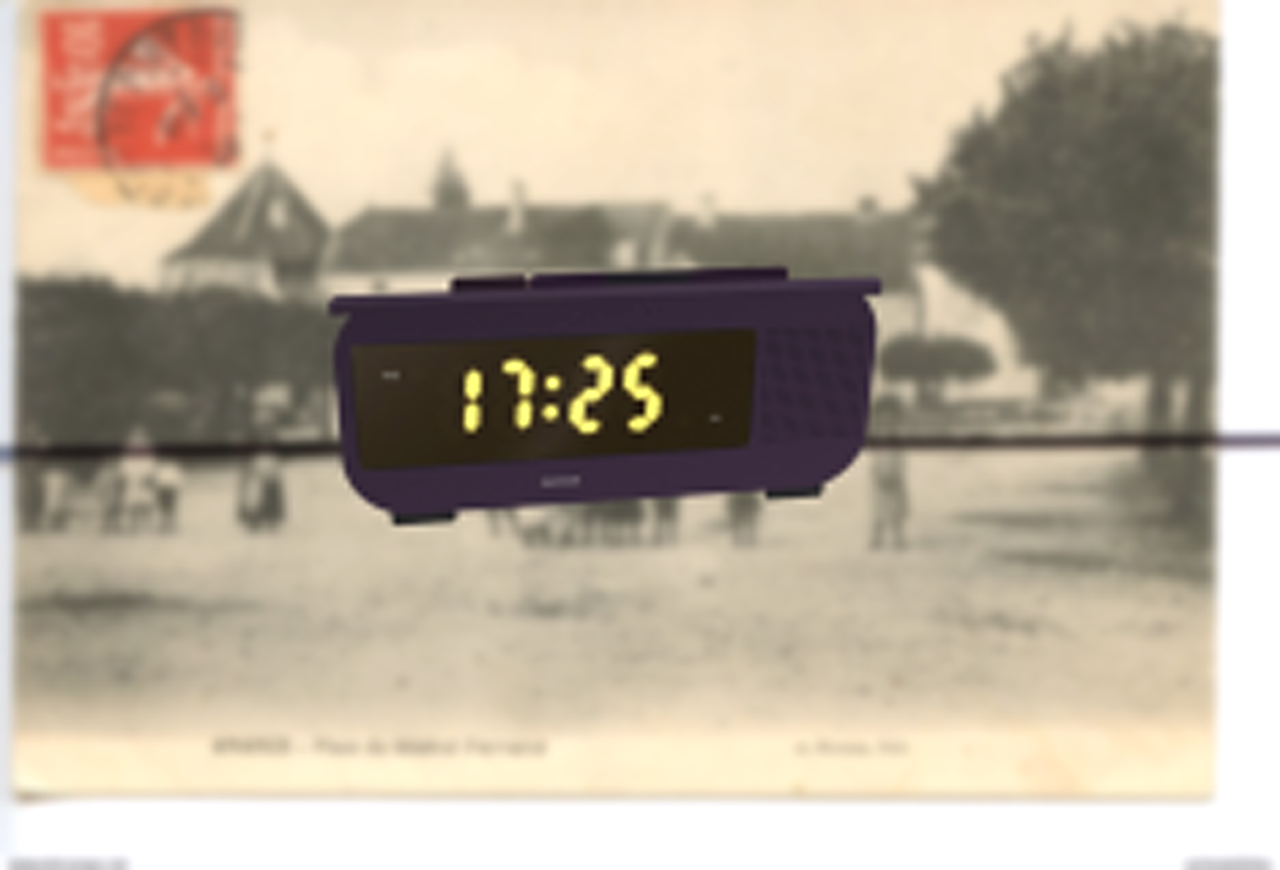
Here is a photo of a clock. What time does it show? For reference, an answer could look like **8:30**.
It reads **17:25**
